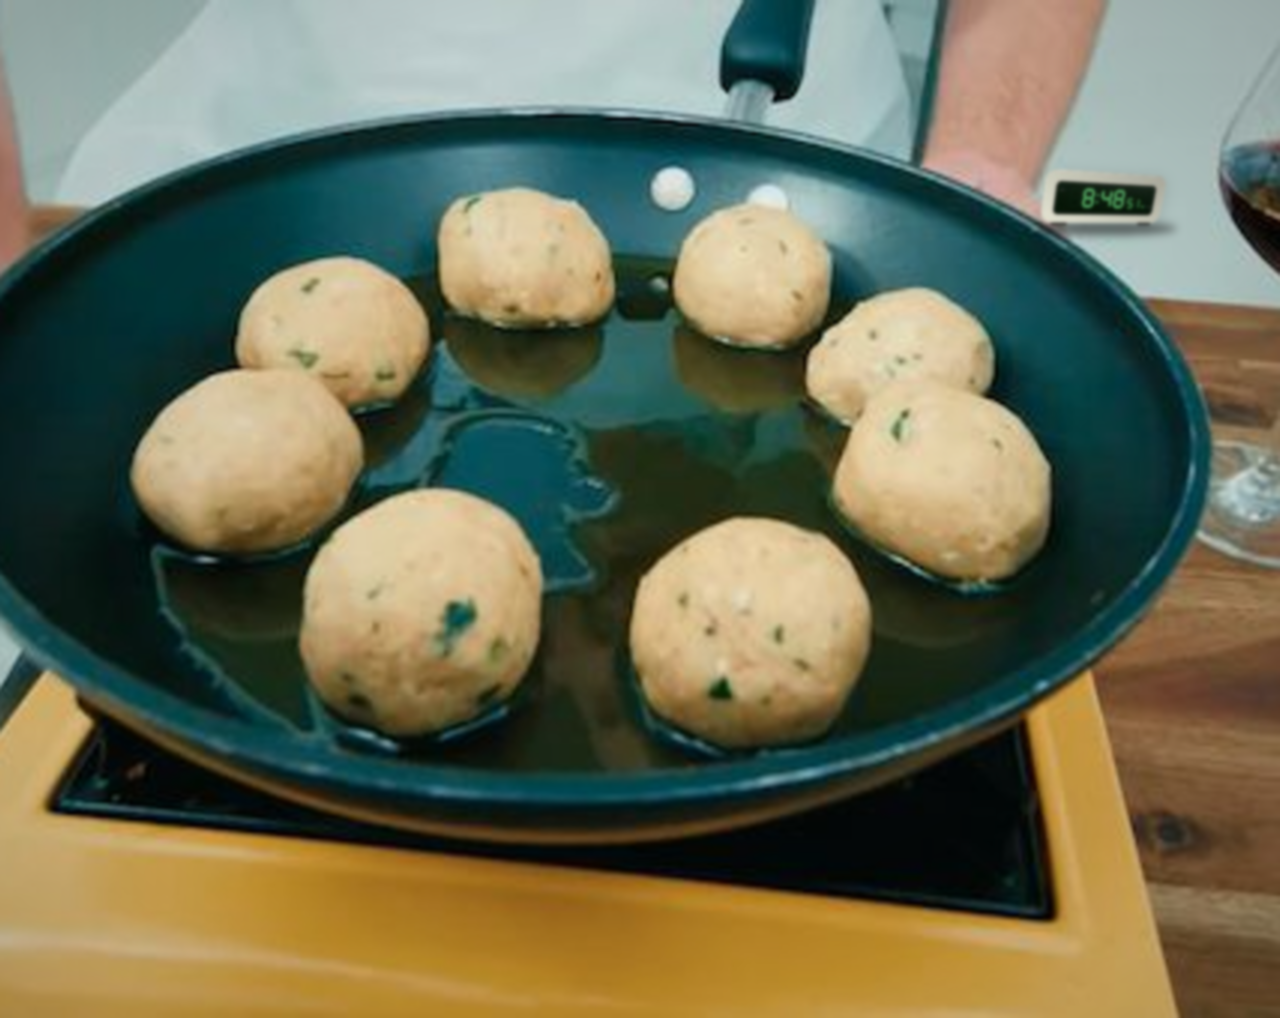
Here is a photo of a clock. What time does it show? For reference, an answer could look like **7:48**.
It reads **8:48**
